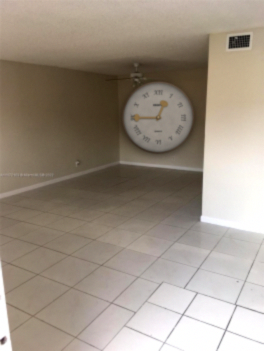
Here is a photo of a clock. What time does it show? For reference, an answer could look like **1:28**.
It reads **12:45**
